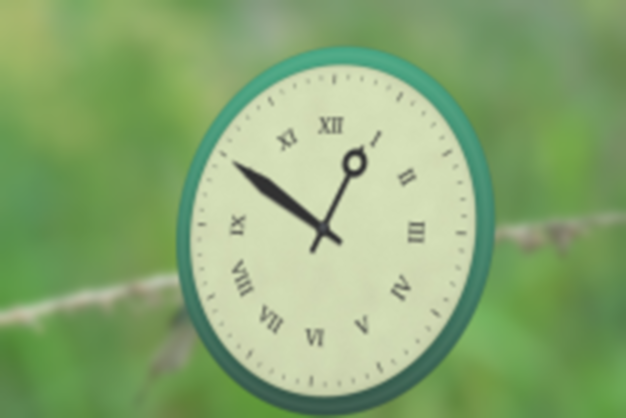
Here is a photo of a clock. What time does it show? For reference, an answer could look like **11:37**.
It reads **12:50**
